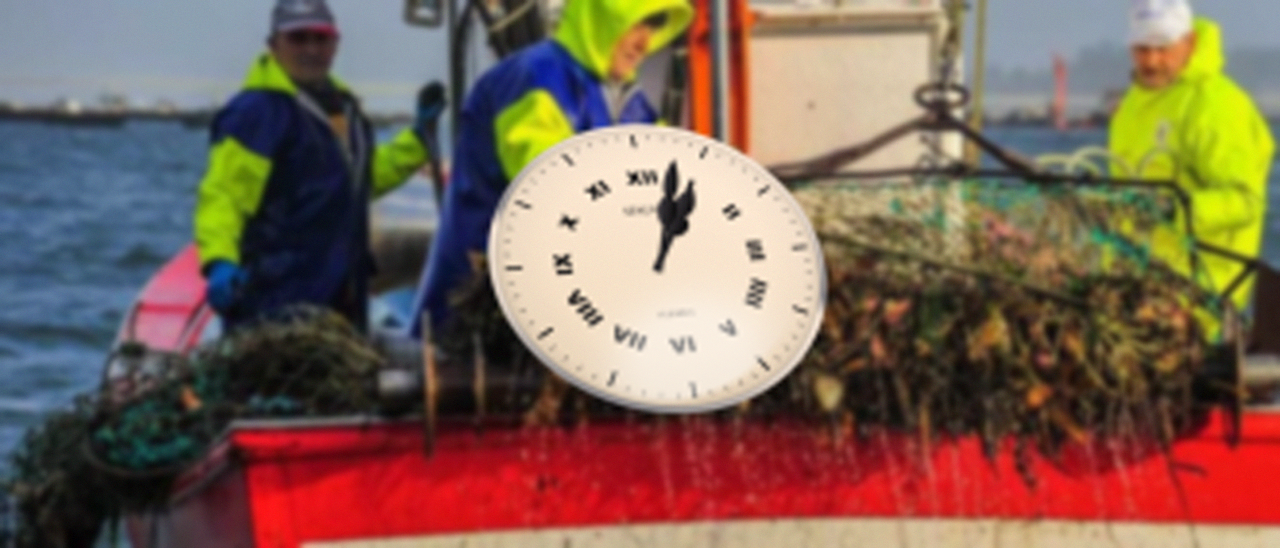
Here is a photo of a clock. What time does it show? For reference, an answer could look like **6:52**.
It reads **1:03**
